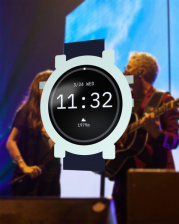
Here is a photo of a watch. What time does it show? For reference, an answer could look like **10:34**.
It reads **11:32**
